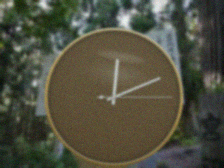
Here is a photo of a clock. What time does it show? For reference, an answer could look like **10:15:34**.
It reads **12:11:15**
